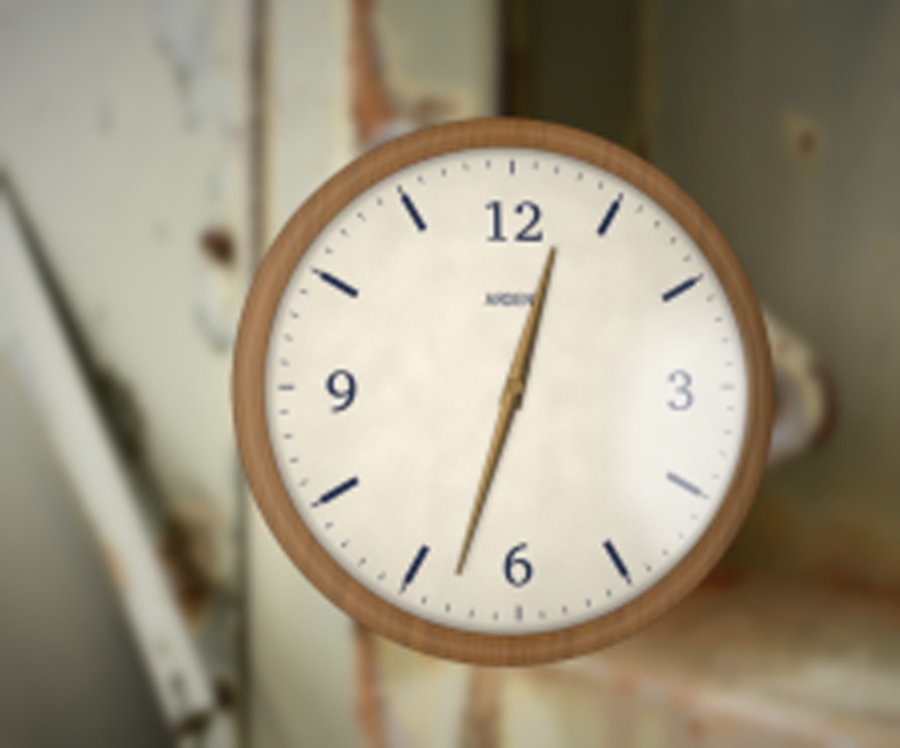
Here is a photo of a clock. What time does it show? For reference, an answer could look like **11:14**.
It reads **12:33**
